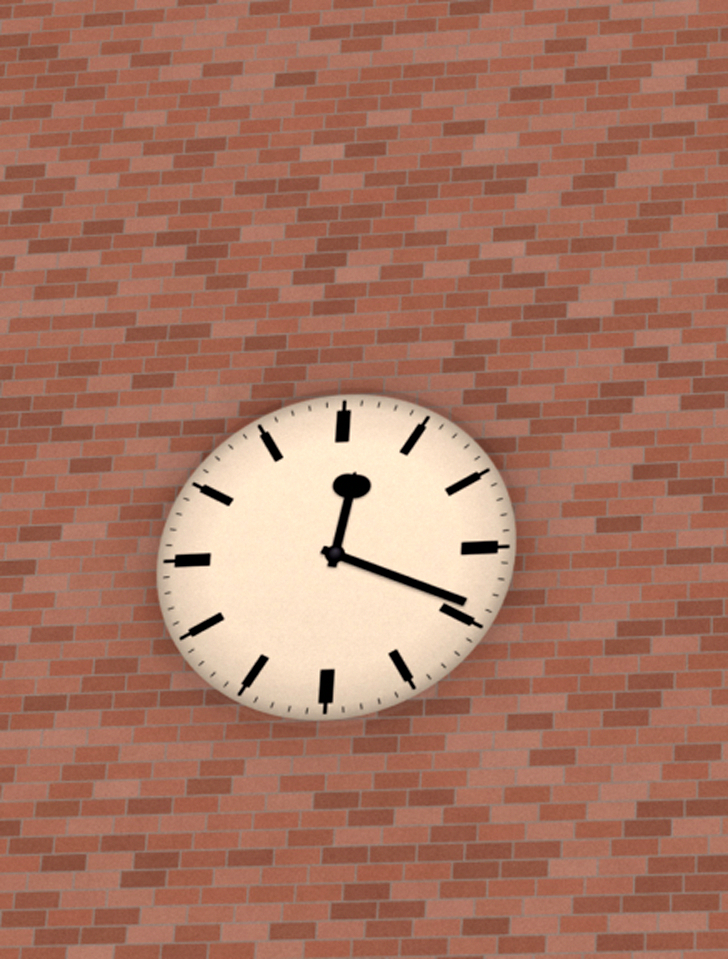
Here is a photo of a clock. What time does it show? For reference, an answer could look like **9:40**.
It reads **12:19**
